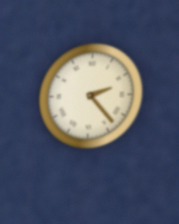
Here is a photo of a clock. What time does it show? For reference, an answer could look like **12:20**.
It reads **2:23**
